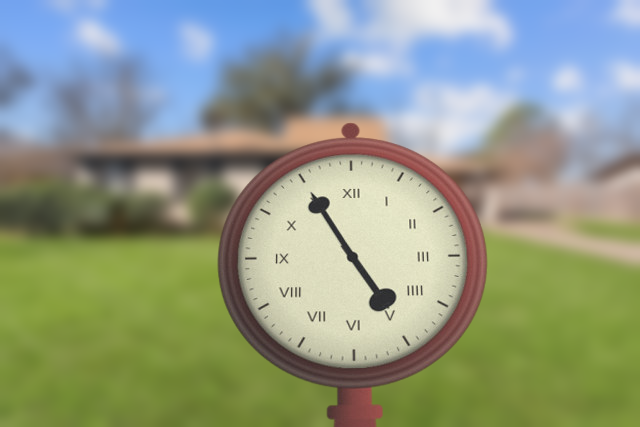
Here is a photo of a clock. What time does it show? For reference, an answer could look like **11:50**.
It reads **4:55**
